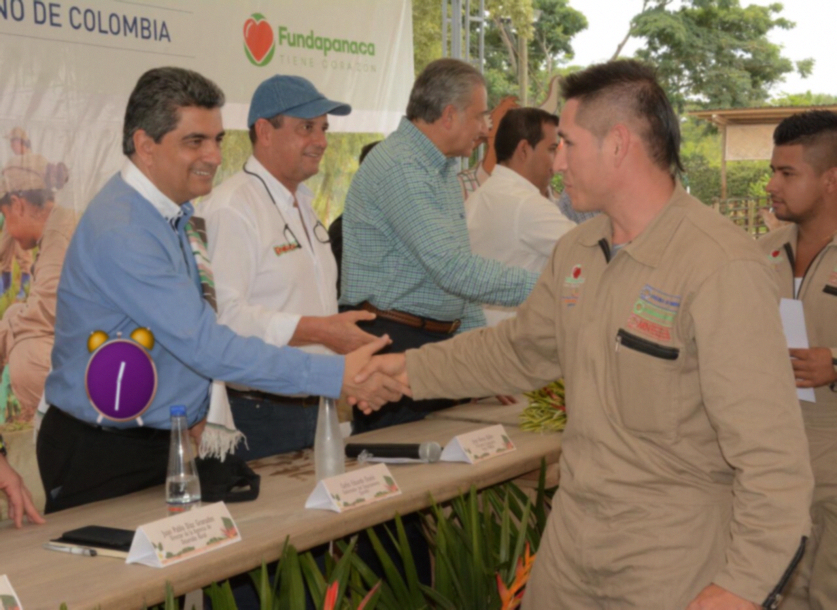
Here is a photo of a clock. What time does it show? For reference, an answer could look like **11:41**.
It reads **12:31**
